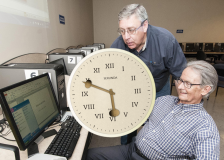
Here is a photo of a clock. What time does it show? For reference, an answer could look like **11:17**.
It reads **5:49**
